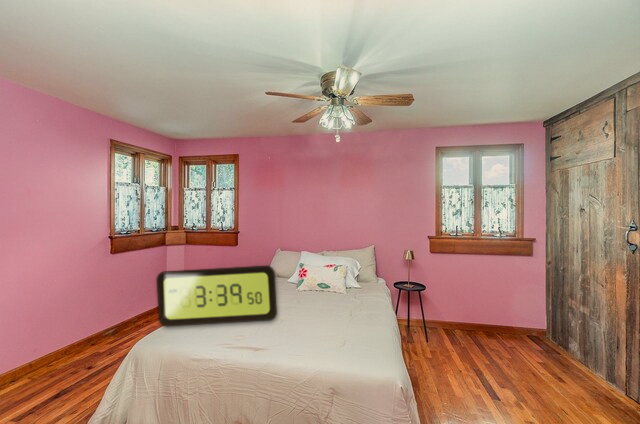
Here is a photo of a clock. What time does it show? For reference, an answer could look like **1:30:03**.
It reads **3:39:50**
